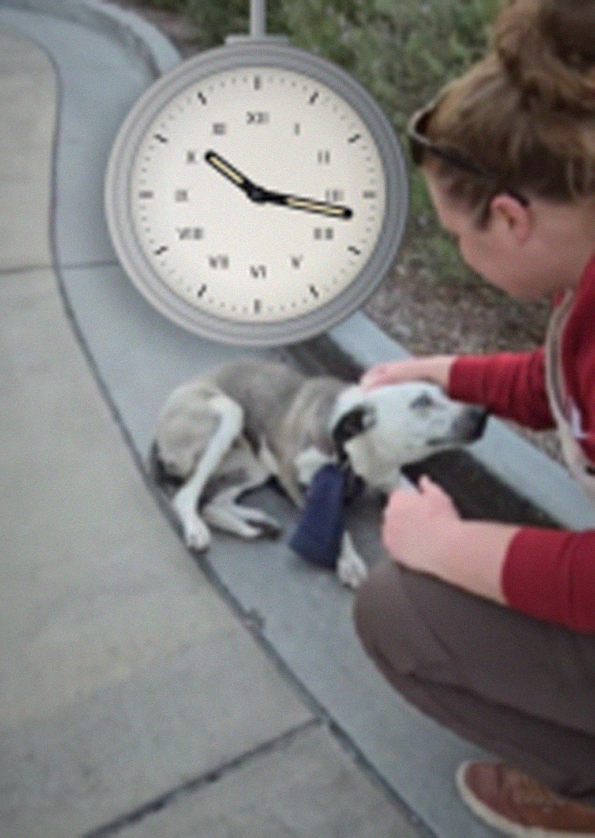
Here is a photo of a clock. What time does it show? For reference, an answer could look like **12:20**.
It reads **10:17**
